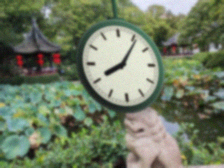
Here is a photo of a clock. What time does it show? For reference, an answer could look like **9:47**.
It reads **8:06**
